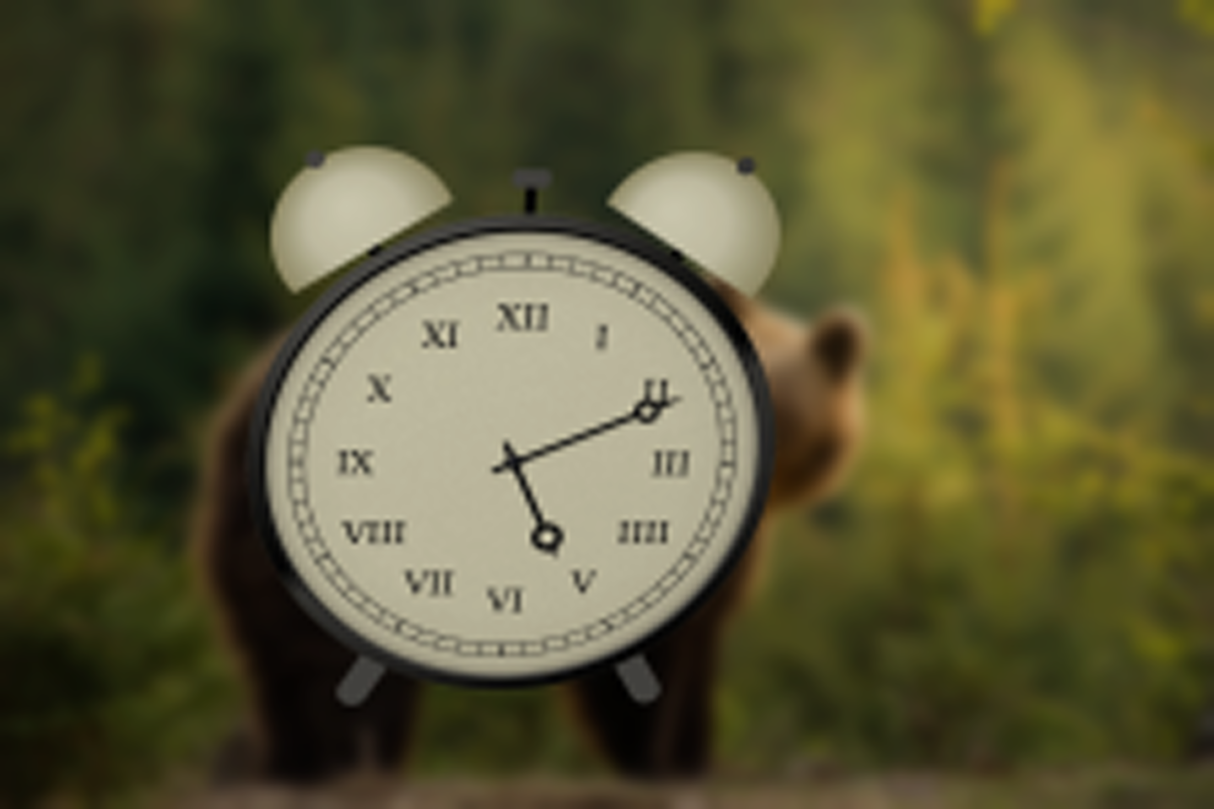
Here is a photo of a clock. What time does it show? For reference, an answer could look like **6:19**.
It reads **5:11**
